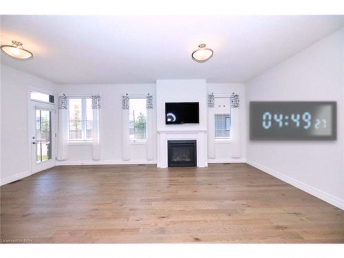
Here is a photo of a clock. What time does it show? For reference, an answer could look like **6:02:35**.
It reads **4:49:27**
